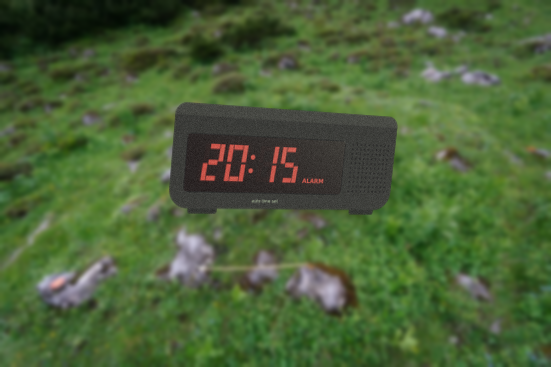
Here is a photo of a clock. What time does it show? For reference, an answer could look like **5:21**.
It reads **20:15**
